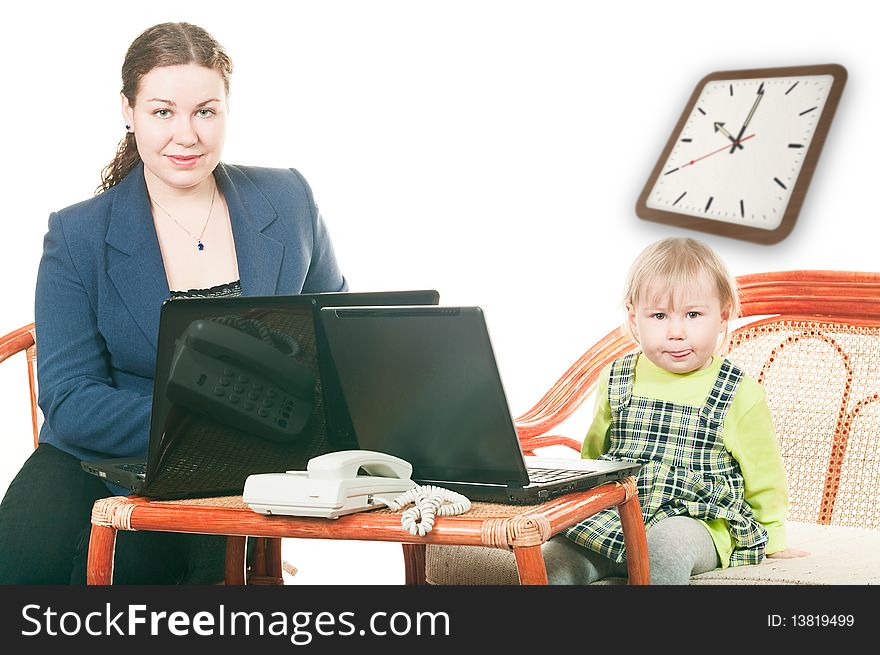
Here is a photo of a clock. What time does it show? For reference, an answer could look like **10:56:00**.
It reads **10:00:40**
